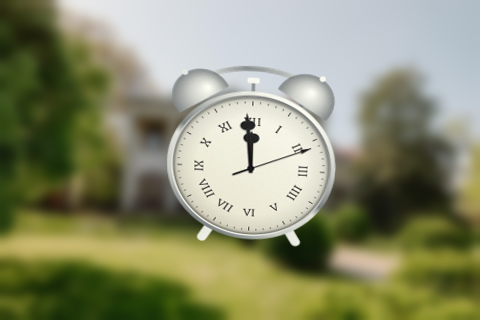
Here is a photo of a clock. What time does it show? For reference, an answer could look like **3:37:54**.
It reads **11:59:11**
